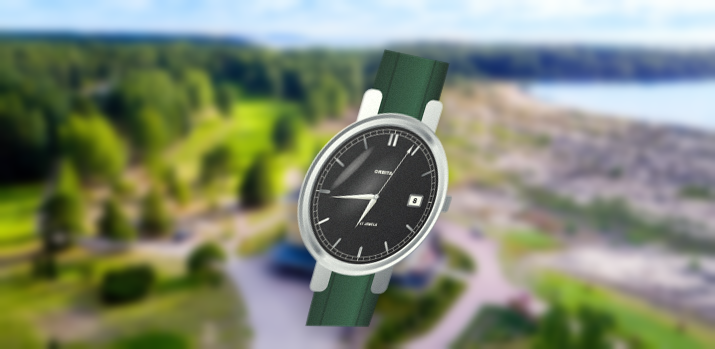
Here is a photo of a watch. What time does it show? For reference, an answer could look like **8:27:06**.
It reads **6:44:04**
